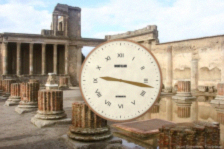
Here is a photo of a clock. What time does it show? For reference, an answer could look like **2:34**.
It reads **9:17**
